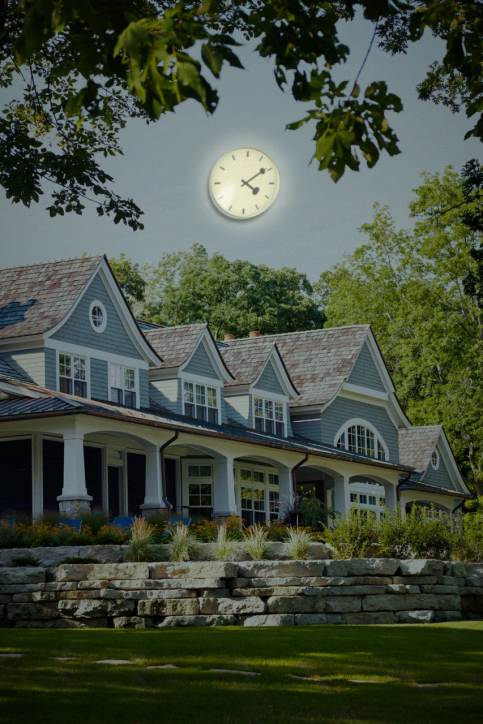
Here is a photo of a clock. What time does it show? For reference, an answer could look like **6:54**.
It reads **4:09**
